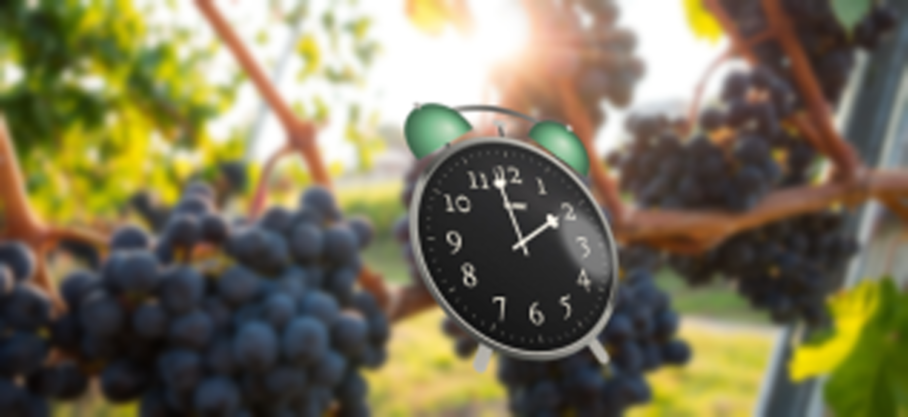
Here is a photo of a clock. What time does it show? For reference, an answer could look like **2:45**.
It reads **1:58**
